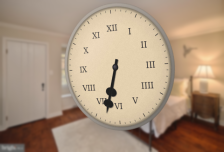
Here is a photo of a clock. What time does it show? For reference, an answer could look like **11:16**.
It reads **6:33**
